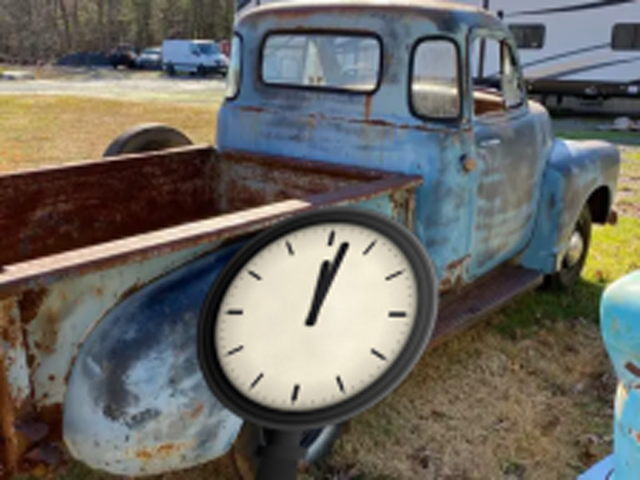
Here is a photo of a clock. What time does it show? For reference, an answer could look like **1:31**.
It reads **12:02**
